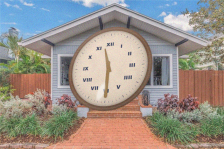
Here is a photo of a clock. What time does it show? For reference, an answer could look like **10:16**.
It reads **11:30**
